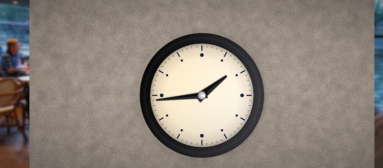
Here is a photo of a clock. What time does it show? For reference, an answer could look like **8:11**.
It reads **1:44**
